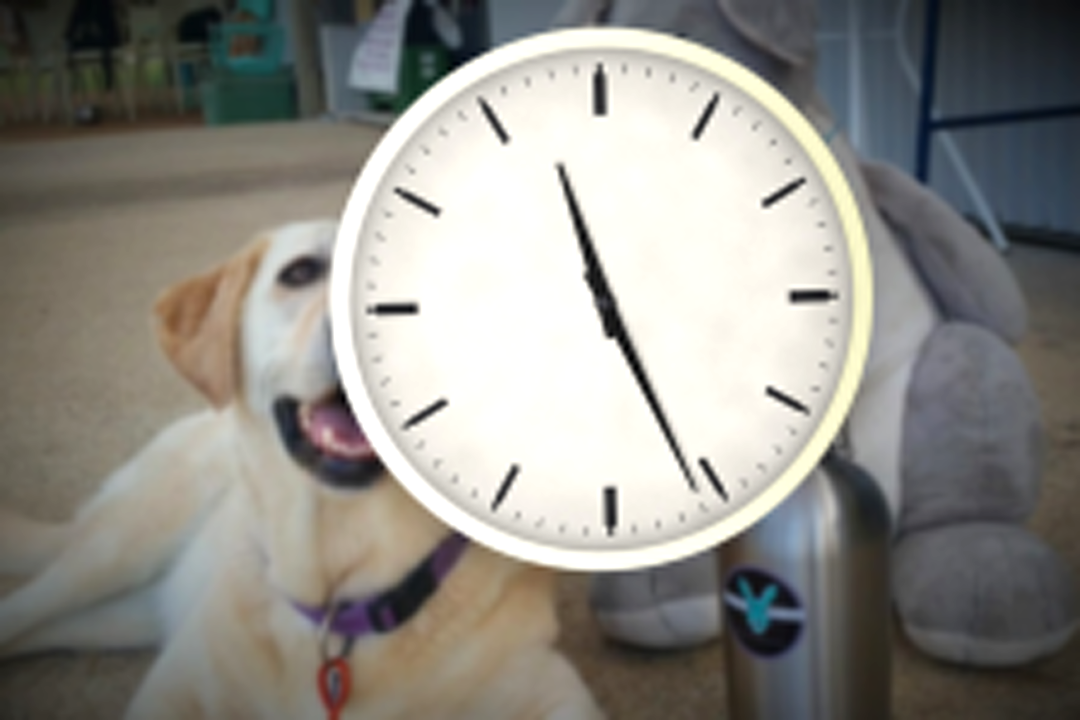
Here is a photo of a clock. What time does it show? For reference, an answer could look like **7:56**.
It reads **11:26**
